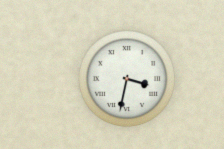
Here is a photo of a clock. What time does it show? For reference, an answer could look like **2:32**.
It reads **3:32**
